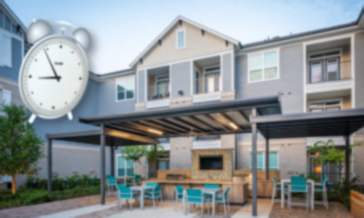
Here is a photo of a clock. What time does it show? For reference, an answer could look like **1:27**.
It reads **8:54**
